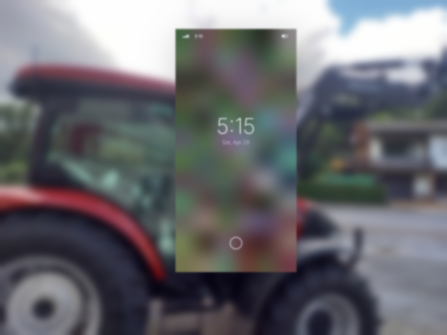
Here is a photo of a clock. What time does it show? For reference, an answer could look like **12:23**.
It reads **5:15**
